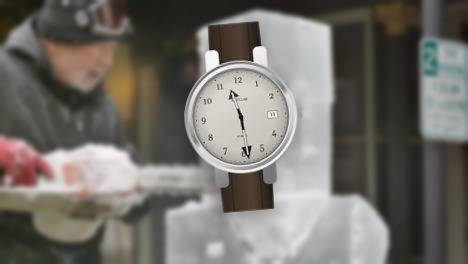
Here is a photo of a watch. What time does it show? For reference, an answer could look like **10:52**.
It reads **11:29**
